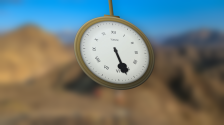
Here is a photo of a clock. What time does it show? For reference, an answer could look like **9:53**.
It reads **5:27**
